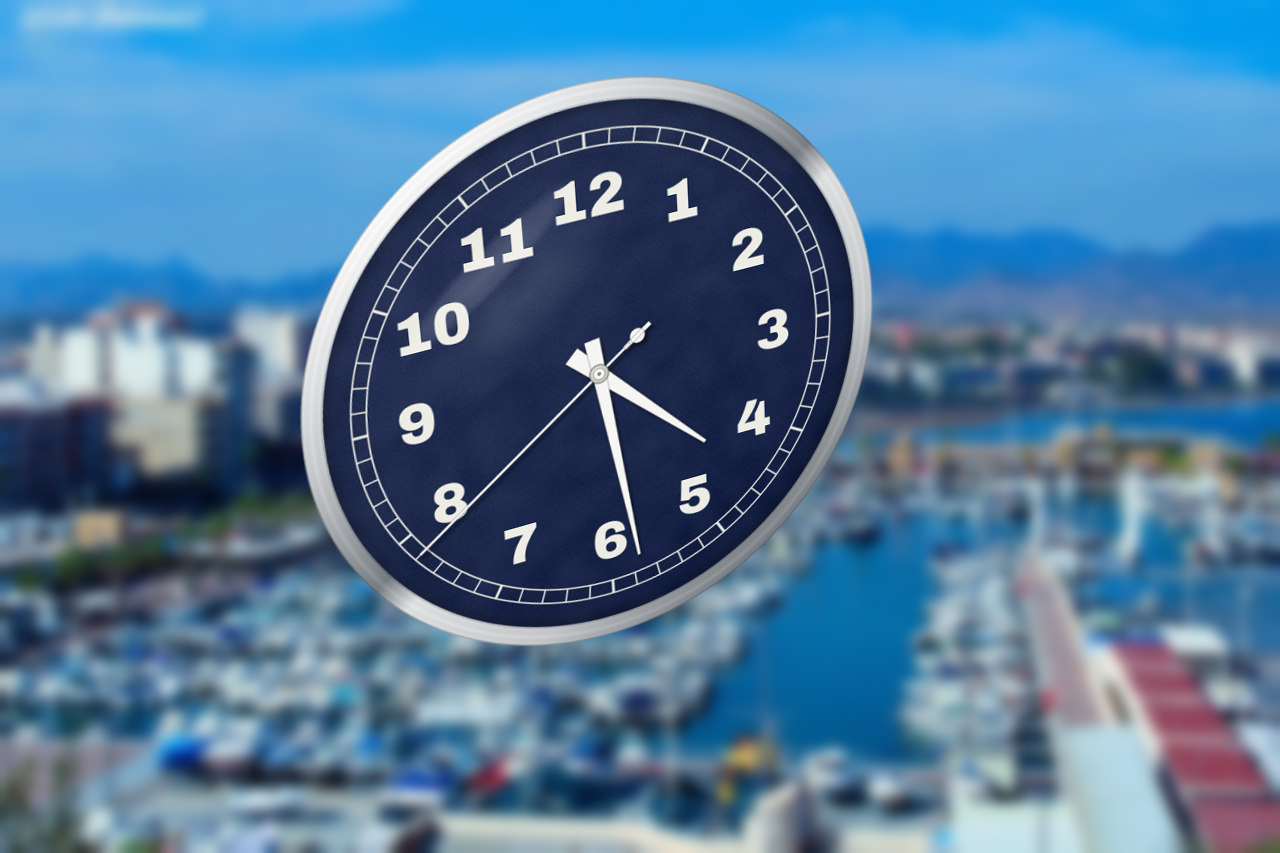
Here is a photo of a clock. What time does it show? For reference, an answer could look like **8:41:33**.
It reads **4:28:39**
